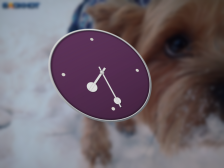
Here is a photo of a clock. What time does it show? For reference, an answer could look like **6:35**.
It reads **7:28**
